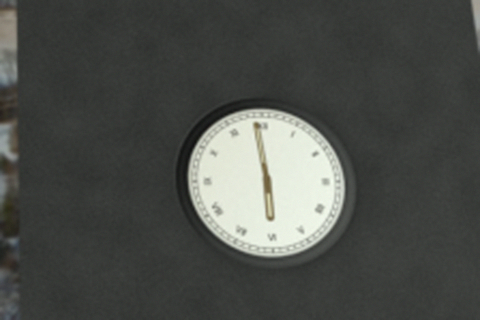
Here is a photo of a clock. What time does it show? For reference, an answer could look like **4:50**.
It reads **5:59**
